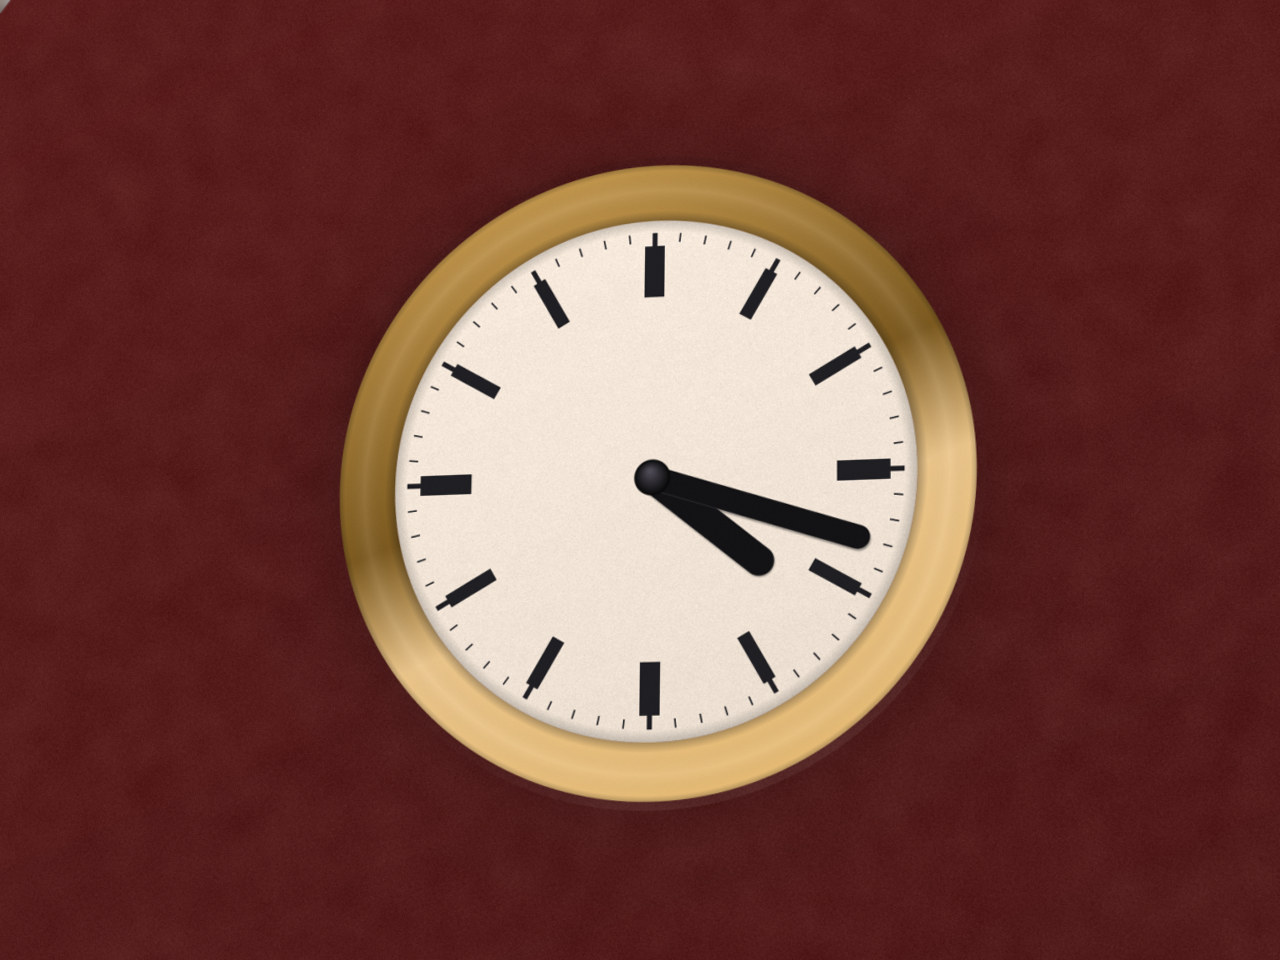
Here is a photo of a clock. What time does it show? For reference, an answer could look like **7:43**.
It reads **4:18**
